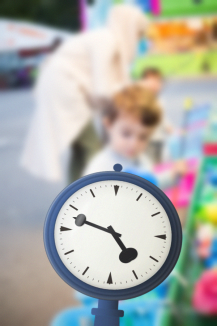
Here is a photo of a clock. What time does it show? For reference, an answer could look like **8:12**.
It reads **4:48**
